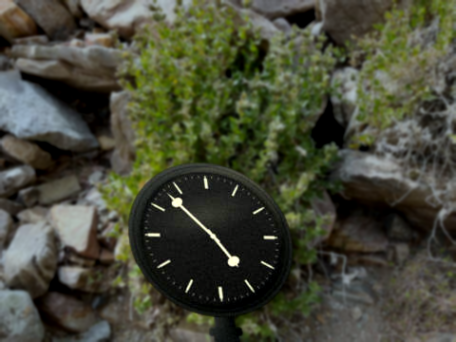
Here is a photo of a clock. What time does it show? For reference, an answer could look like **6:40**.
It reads **4:53**
